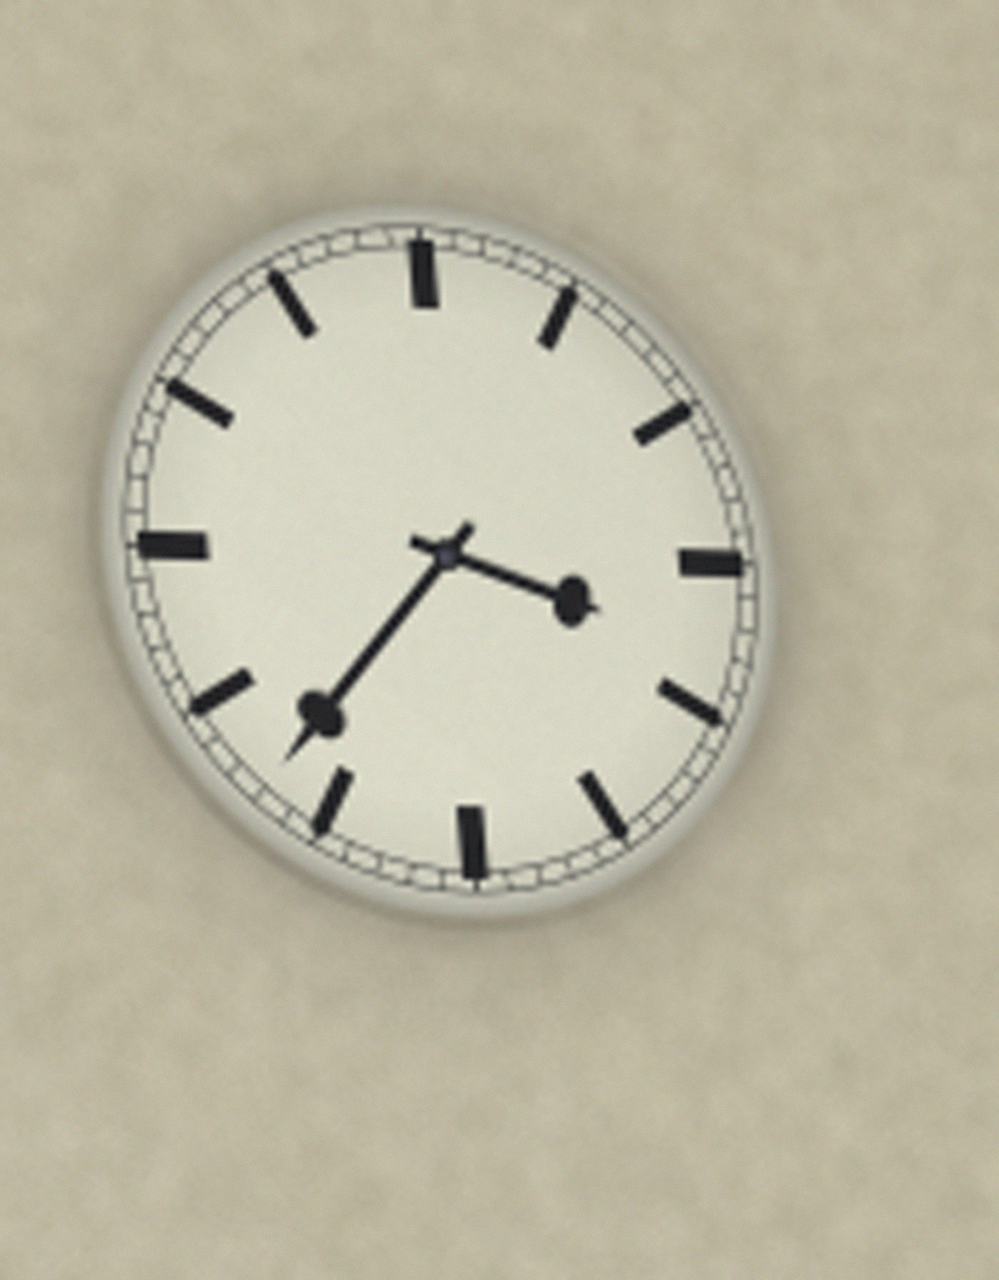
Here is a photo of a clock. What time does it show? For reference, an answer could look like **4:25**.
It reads **3:37**
